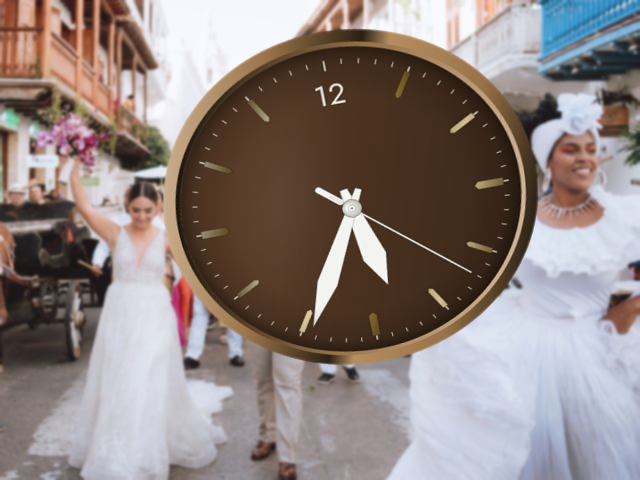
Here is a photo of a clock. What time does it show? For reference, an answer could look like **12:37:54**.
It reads **5:34:22**
